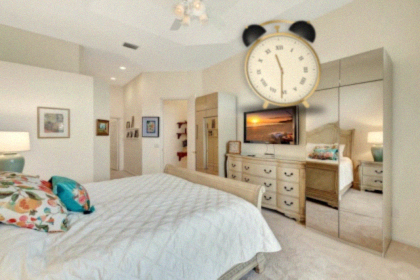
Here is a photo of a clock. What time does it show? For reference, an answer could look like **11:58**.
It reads **11:31**
